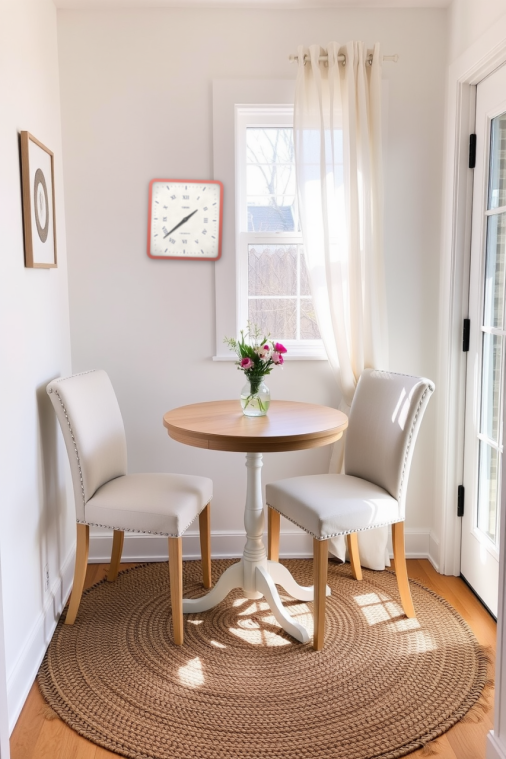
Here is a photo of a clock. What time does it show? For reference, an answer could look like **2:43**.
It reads **1:38**
